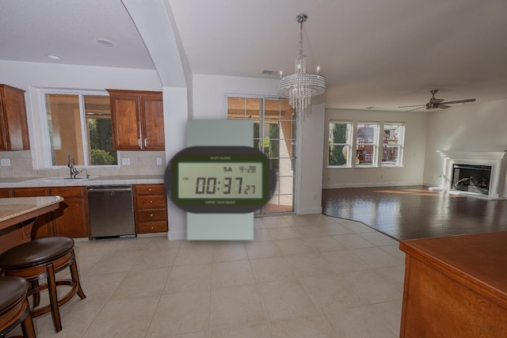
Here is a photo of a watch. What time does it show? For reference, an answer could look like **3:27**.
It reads **0:37**
